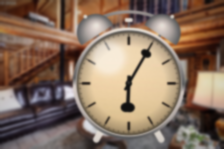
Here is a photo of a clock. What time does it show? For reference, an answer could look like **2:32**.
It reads **6:05**
